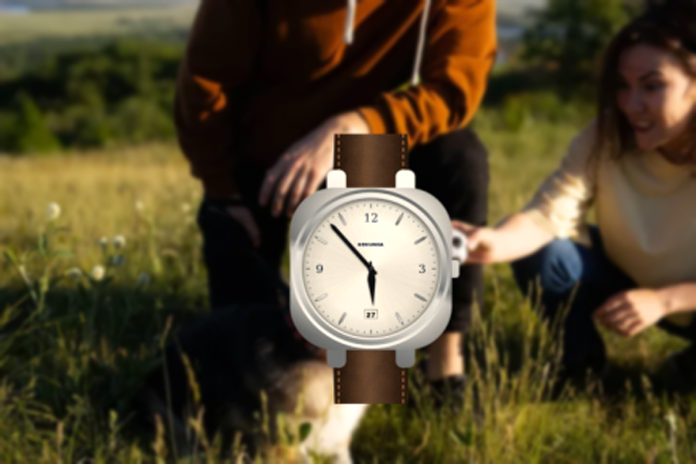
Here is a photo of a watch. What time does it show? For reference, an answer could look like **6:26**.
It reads **5:53**
